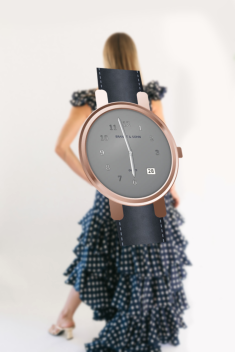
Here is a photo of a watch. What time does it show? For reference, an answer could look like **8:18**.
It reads **5:58**
